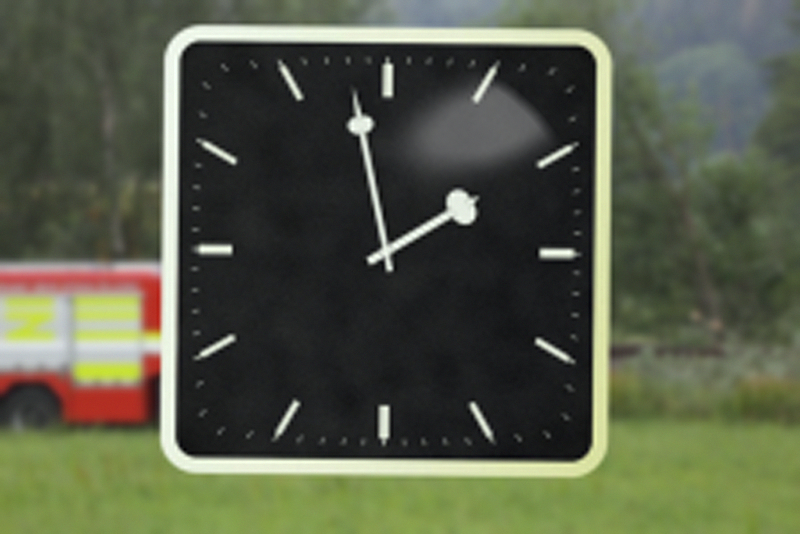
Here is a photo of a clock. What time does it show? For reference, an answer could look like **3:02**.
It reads **1:58**
